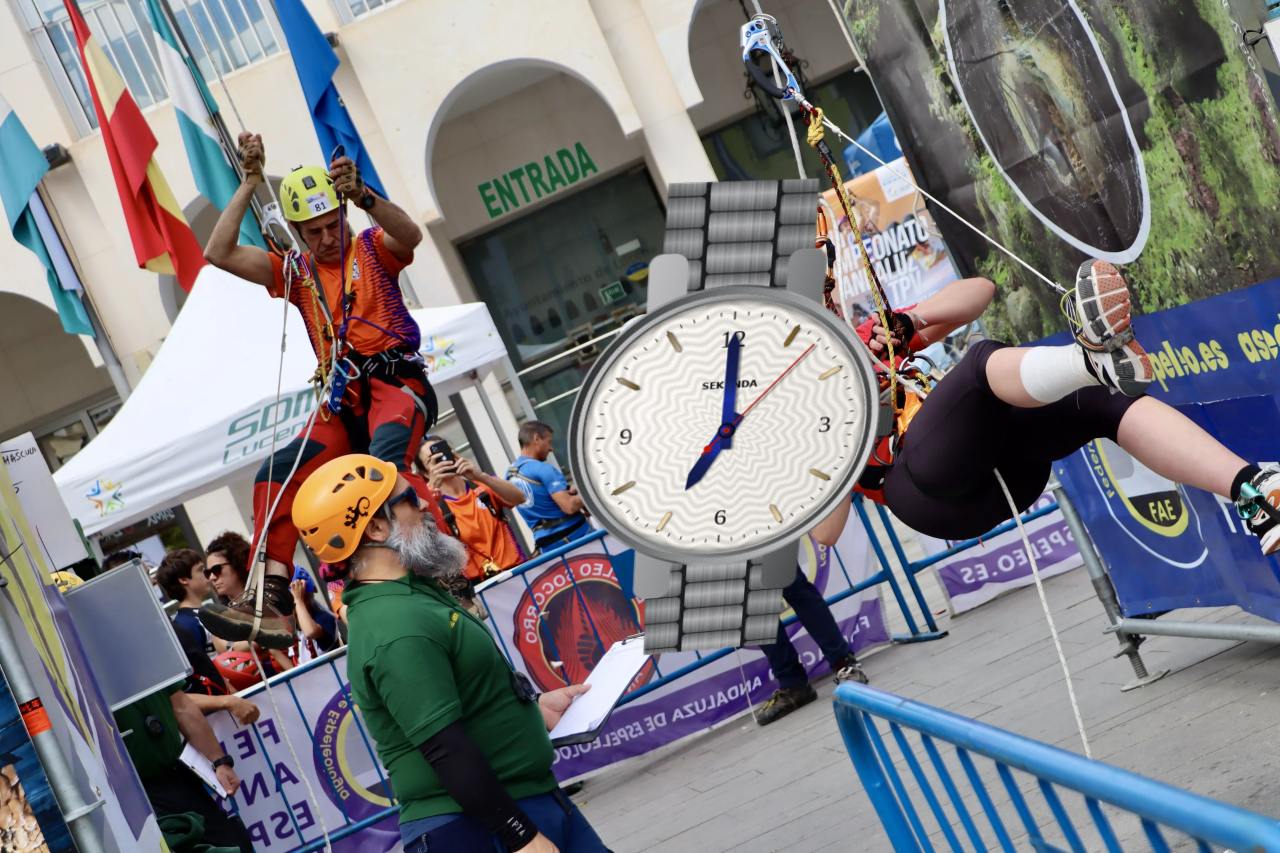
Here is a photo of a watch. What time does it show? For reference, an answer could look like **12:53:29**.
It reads **7:00:07**
